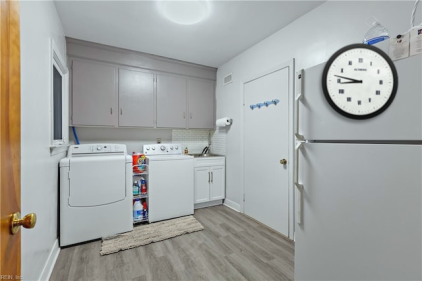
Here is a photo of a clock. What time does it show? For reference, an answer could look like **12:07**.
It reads **8:47**
